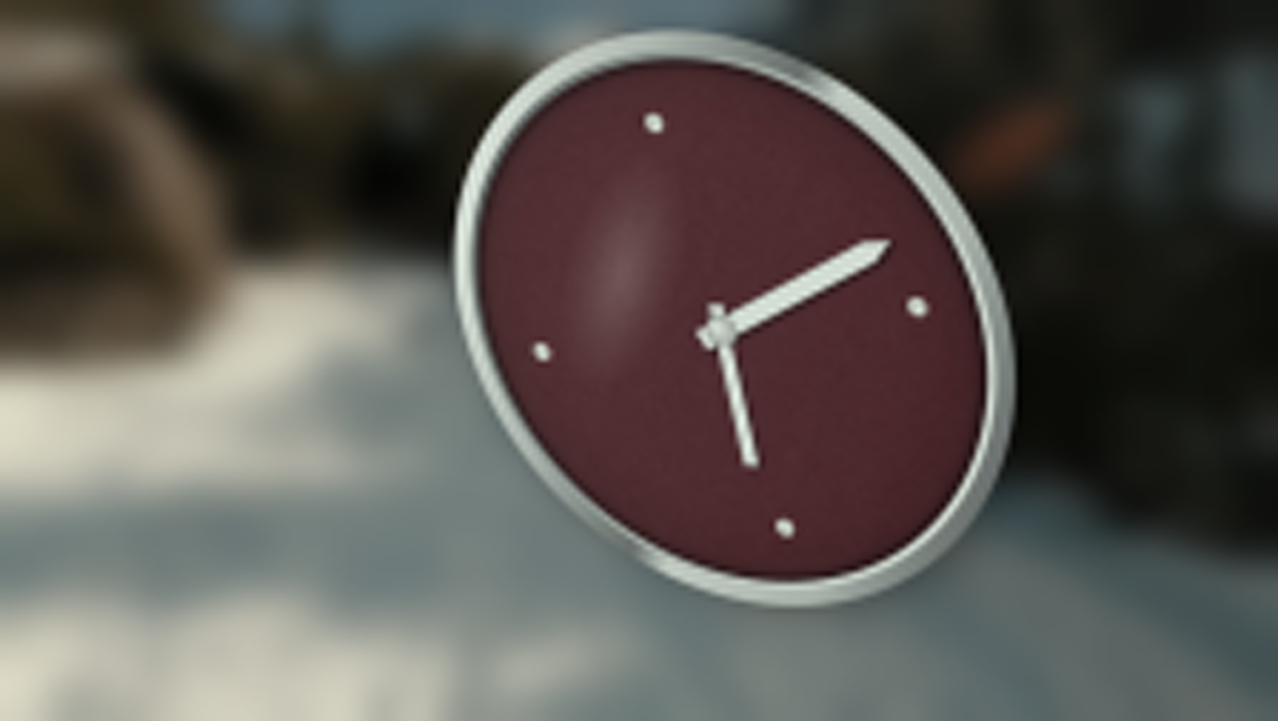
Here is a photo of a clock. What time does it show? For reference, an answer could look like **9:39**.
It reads **6:12**
